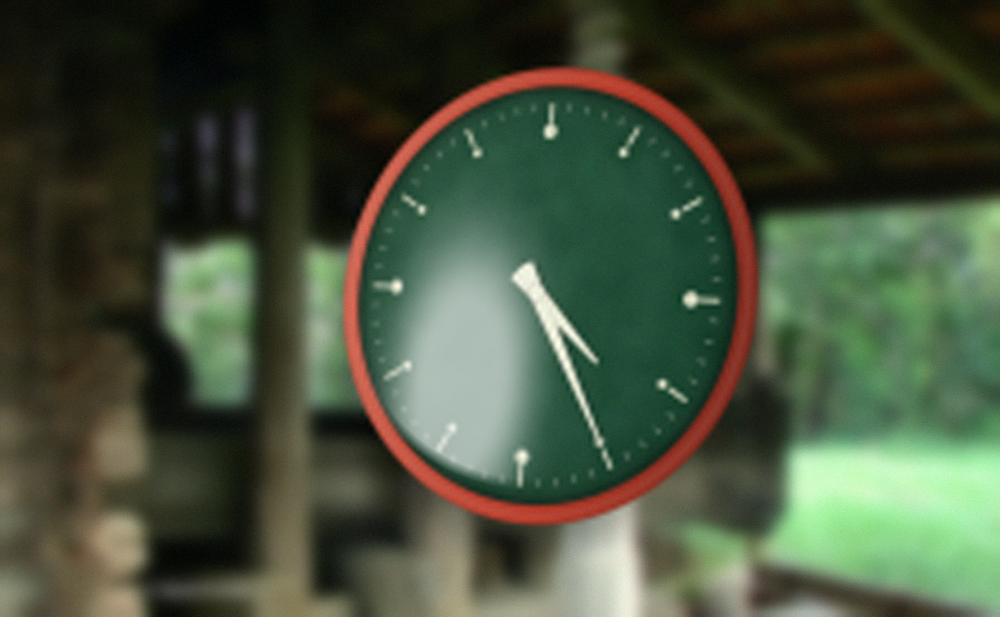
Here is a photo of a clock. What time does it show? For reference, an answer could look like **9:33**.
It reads **4:25**
